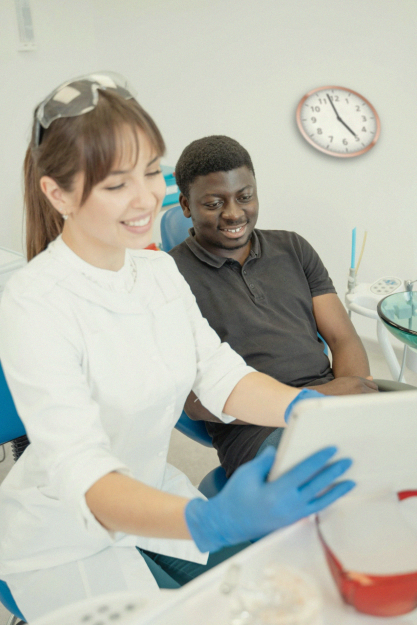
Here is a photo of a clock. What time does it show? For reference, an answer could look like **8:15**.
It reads **4:58**
